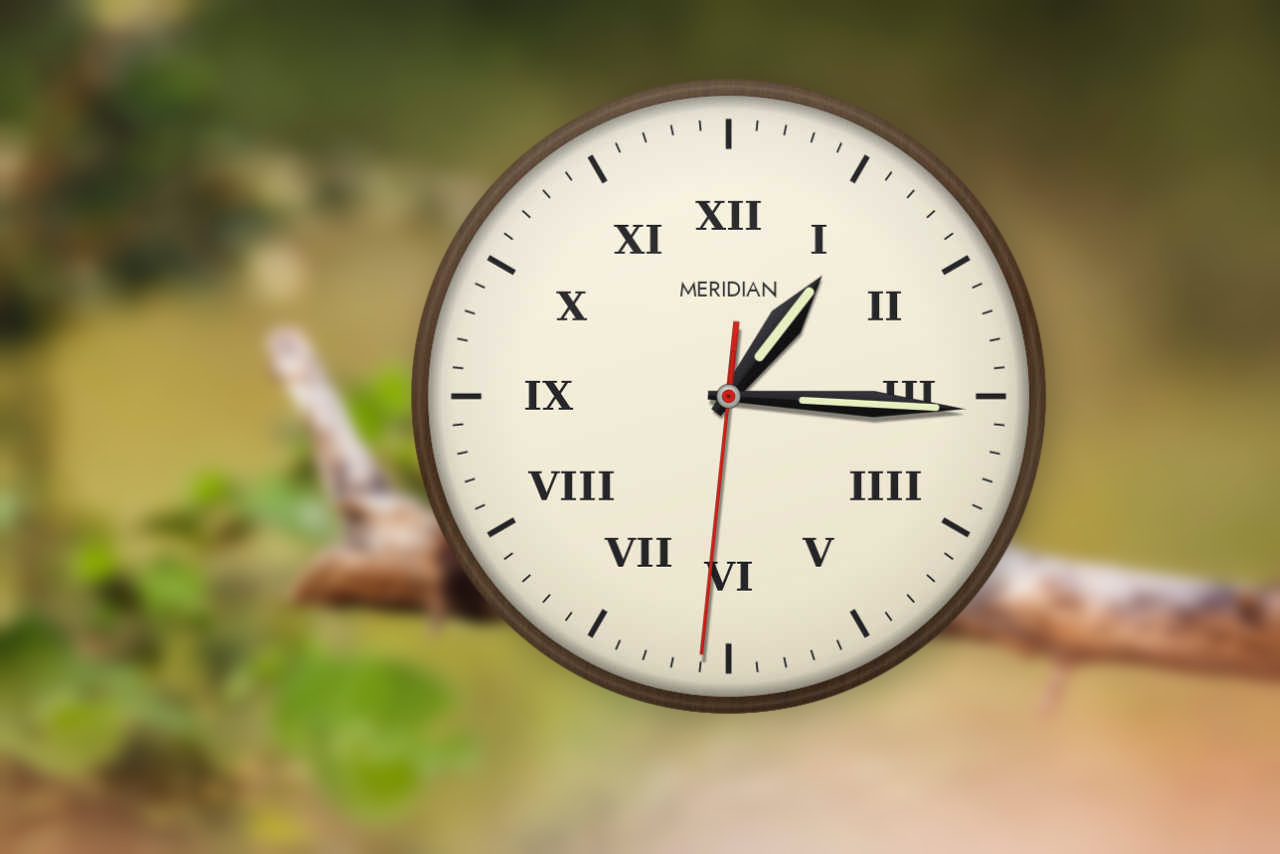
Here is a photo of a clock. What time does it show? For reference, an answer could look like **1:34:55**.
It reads **1:15:31**
